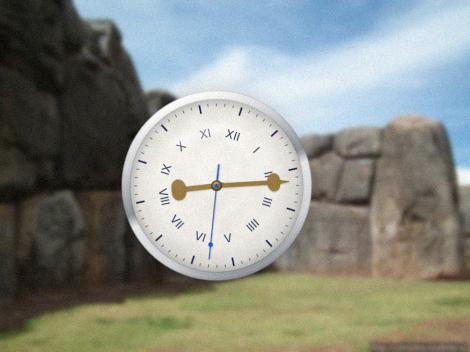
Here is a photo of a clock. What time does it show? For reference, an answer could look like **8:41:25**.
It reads **8:11:28**
